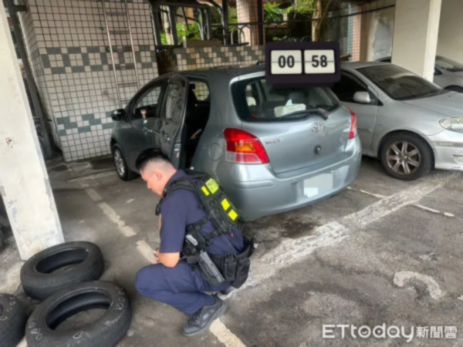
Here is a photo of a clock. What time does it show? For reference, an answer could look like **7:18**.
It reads **0:58**
